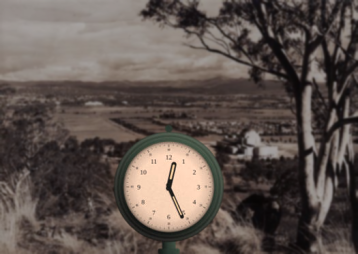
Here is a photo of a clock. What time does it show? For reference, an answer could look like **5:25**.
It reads **12:26**
